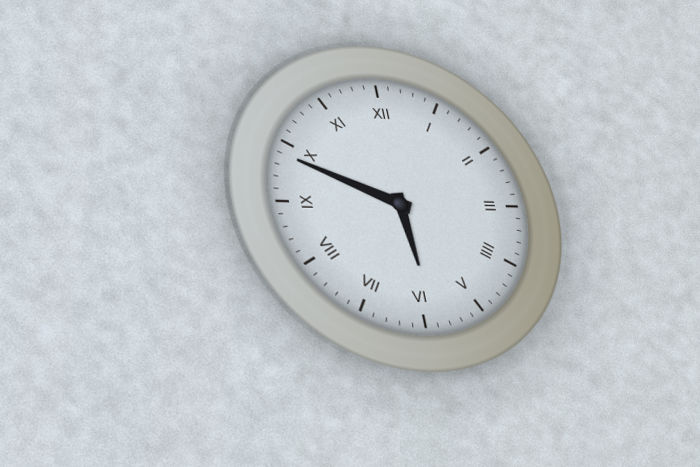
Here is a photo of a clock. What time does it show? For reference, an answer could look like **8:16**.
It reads **5:49**
